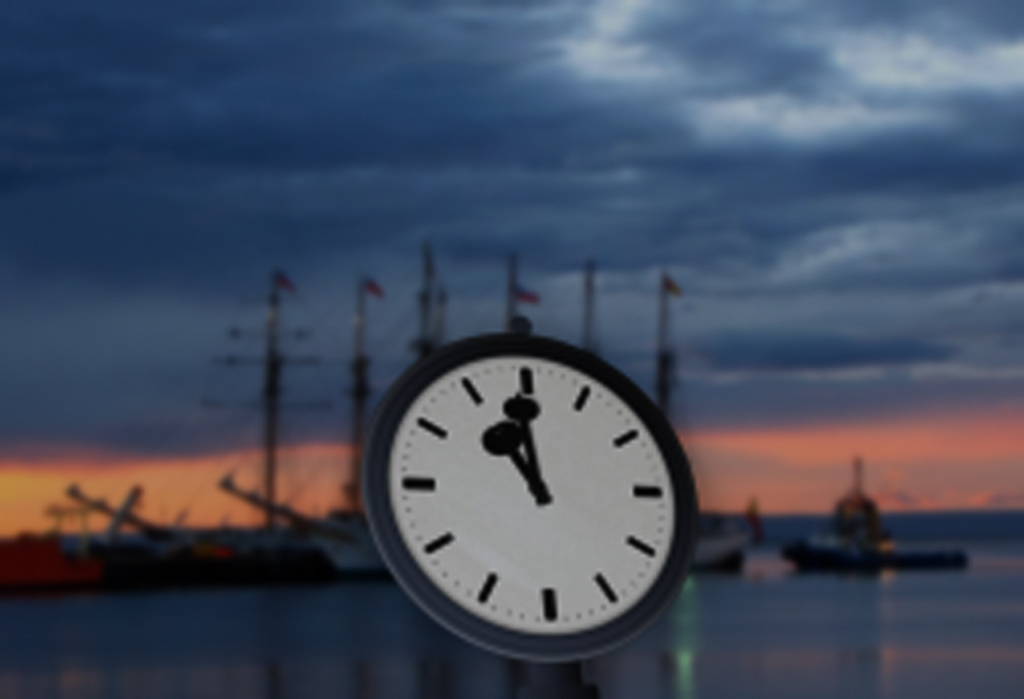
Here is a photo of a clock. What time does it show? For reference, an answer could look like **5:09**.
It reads **10:59**
